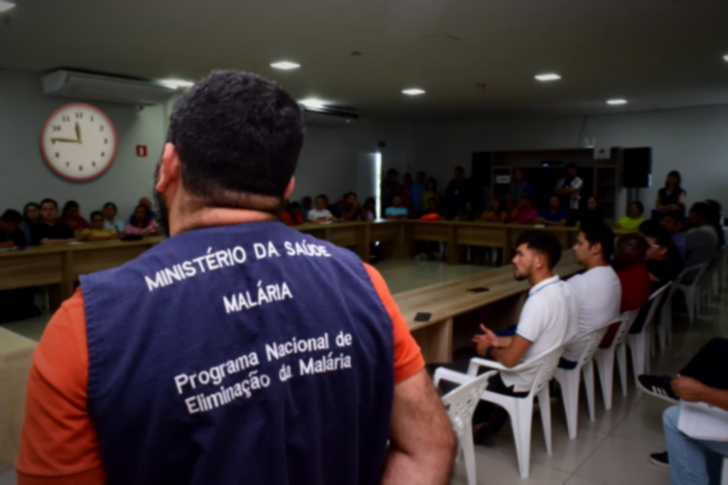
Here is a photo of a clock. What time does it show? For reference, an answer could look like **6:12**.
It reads **11:46**
